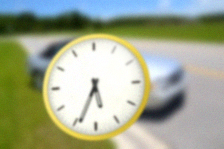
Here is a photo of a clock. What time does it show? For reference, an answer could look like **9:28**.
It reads **5:34**
